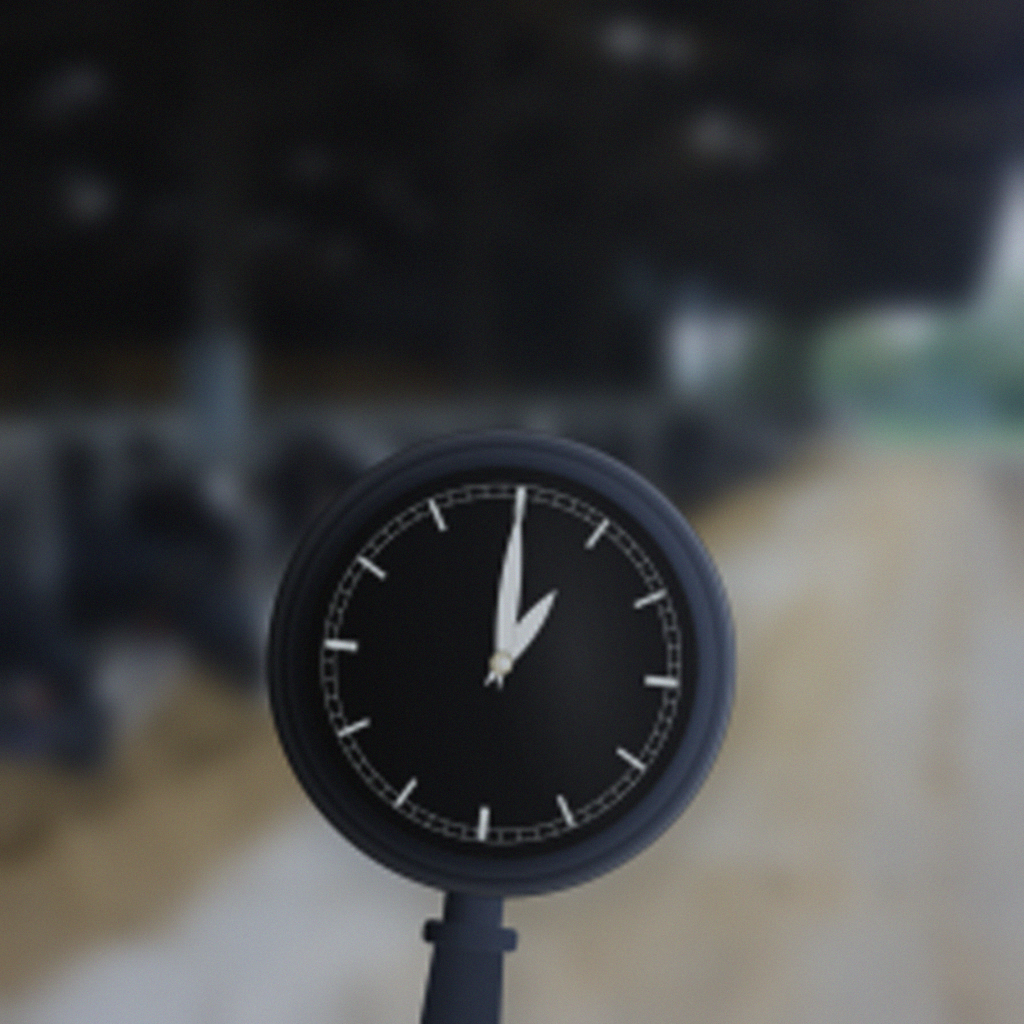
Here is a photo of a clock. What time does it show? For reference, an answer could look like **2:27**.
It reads **1:00**
